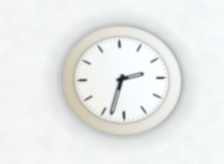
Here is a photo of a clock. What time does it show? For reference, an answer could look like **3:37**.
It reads **2:33**
